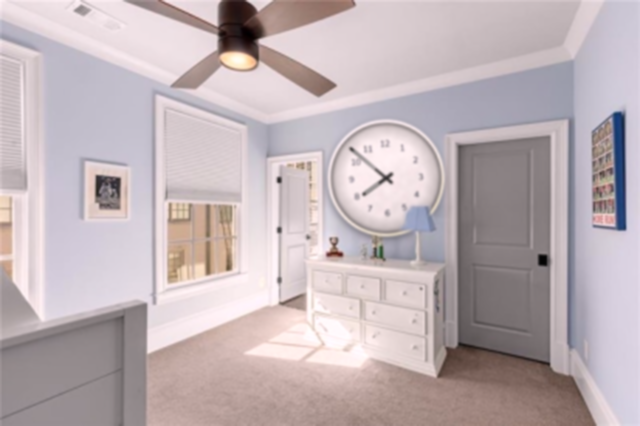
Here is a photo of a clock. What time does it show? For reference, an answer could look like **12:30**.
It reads **7:52**
